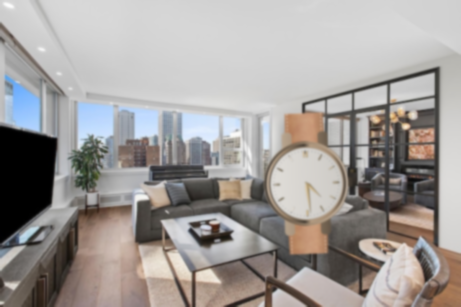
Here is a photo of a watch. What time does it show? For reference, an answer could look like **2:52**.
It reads **4:29**
